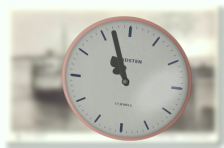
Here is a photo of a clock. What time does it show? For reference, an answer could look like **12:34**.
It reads **10:57**
